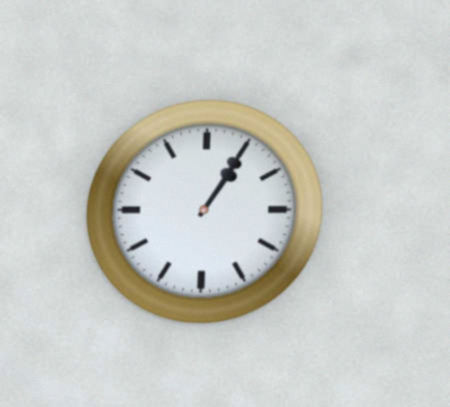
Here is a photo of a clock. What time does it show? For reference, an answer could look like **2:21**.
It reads **1:05**
